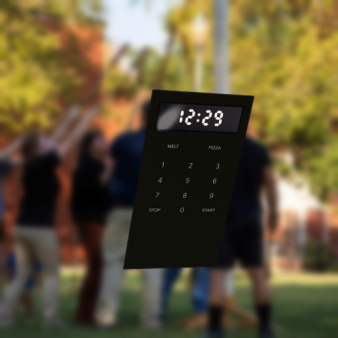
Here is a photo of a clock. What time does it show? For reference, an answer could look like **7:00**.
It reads **12:29**
